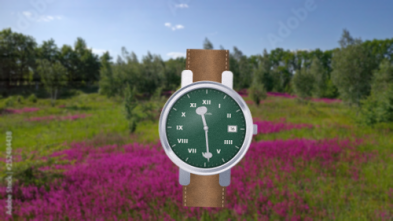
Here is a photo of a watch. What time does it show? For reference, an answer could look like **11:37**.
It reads **11:29**
